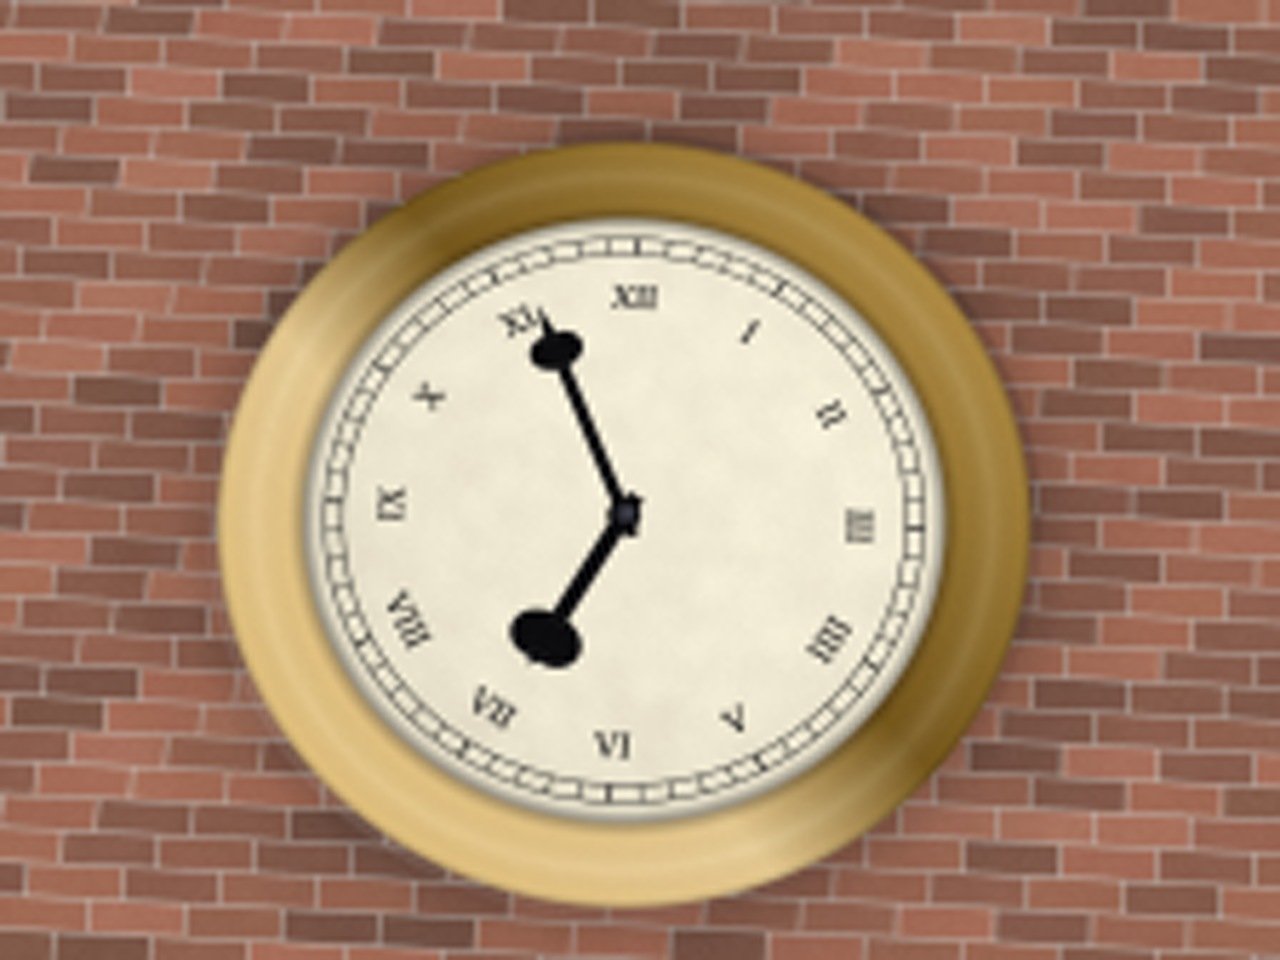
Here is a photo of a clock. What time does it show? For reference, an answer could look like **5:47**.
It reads **6:56**
